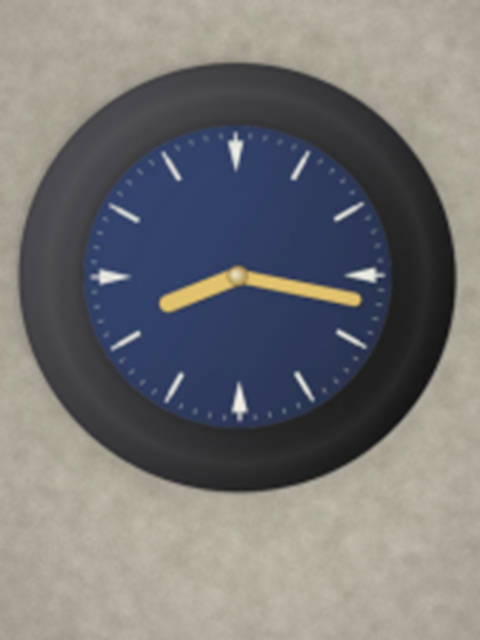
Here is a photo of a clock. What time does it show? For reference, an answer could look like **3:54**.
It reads **8:17**
